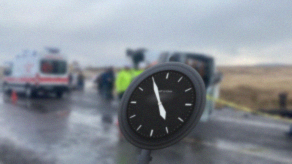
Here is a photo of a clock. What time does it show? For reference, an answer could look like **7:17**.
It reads **4:55**
